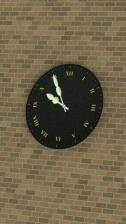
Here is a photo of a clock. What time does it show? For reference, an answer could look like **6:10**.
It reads **9:55**
